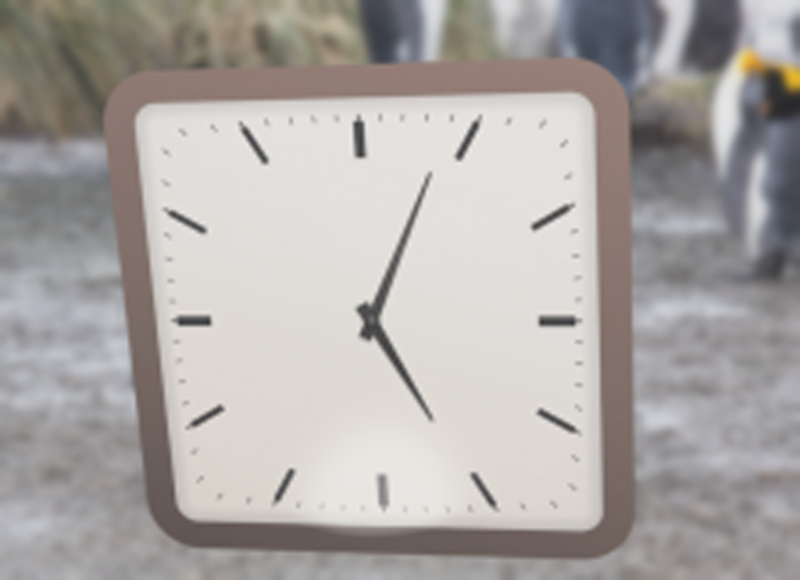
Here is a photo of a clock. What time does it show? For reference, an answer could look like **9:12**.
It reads **5:04**
